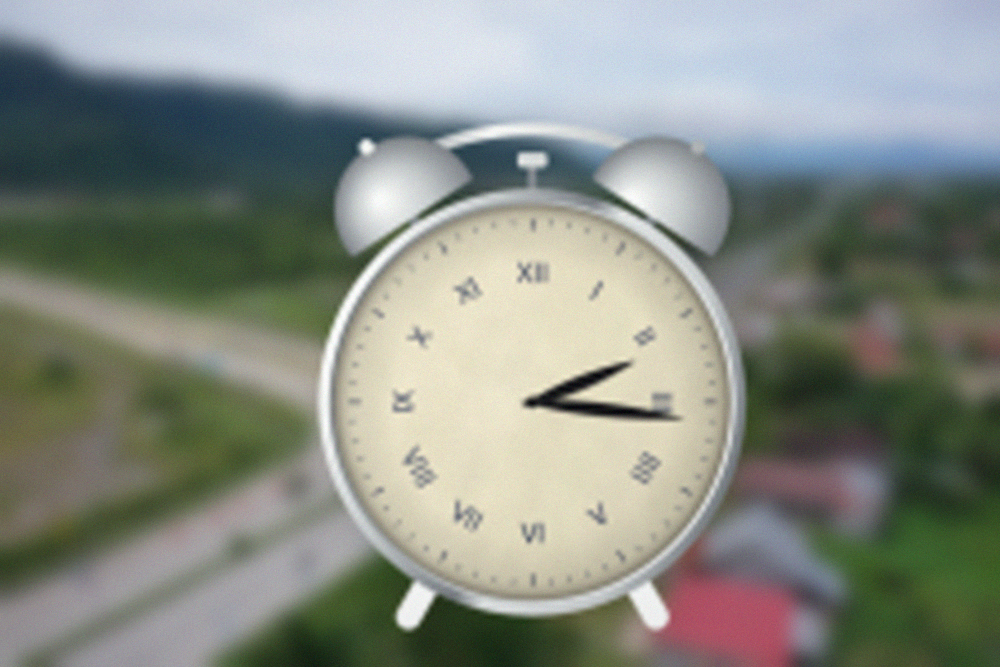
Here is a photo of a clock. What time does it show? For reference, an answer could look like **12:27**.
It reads **2:16**
